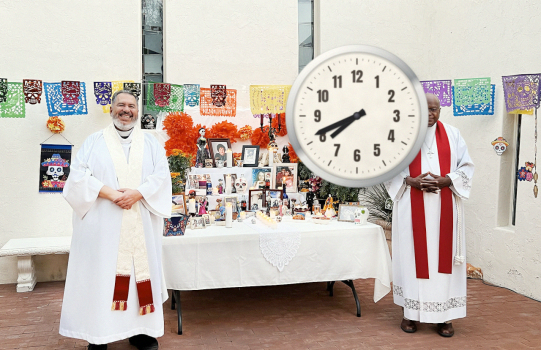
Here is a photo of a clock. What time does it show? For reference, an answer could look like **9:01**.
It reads **7:41**
